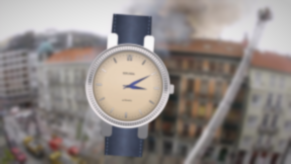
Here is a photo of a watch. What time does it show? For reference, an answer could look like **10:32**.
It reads **3:10**
